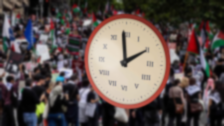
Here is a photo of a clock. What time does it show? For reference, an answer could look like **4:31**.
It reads **1:59**
